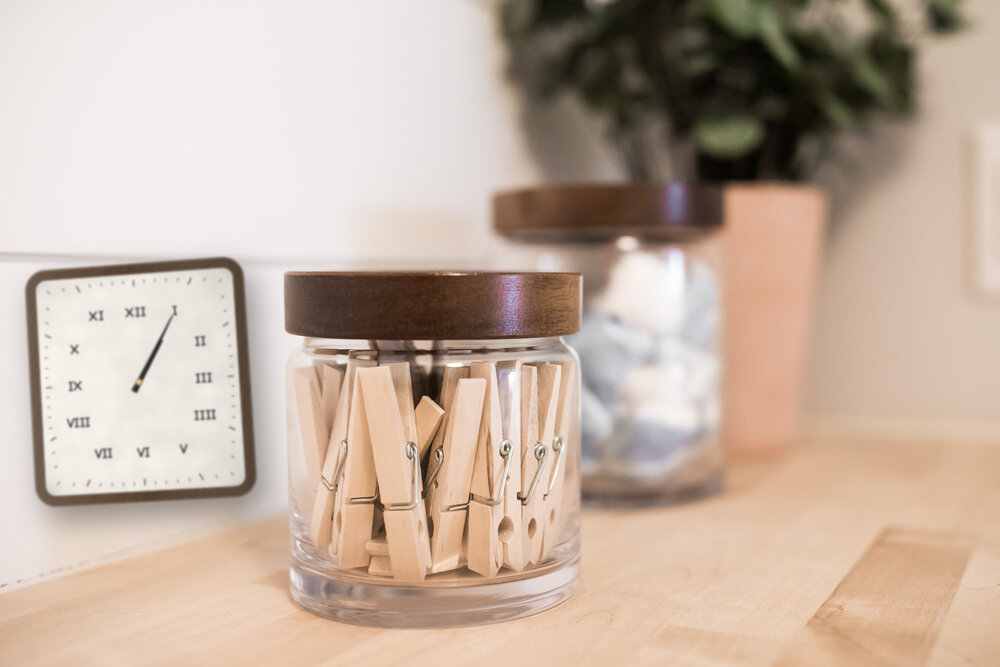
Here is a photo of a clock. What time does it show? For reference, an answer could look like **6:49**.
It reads **1:05**
